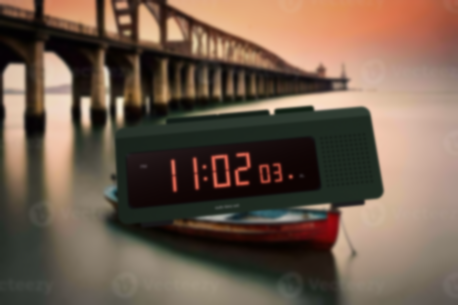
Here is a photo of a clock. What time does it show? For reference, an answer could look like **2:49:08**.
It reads **11:02:03**
